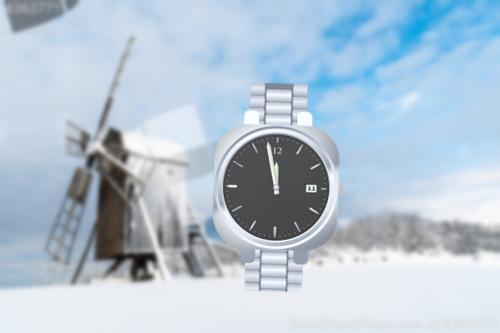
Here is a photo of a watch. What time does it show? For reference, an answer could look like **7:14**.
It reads **11:58**
